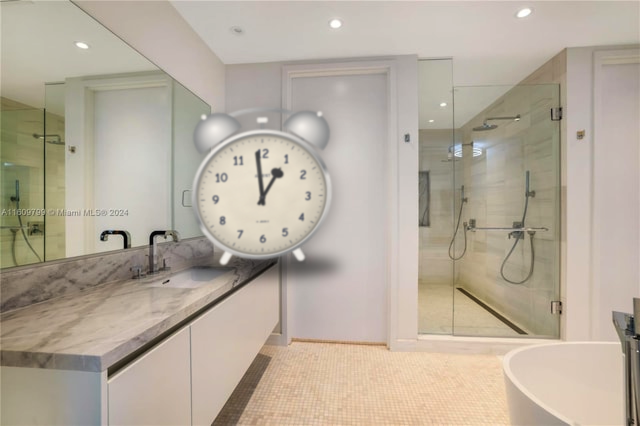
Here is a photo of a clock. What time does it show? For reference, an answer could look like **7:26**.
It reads **12:59**
